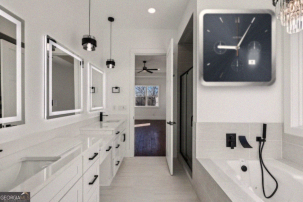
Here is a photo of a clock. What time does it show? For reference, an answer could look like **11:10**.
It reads **9:05**
